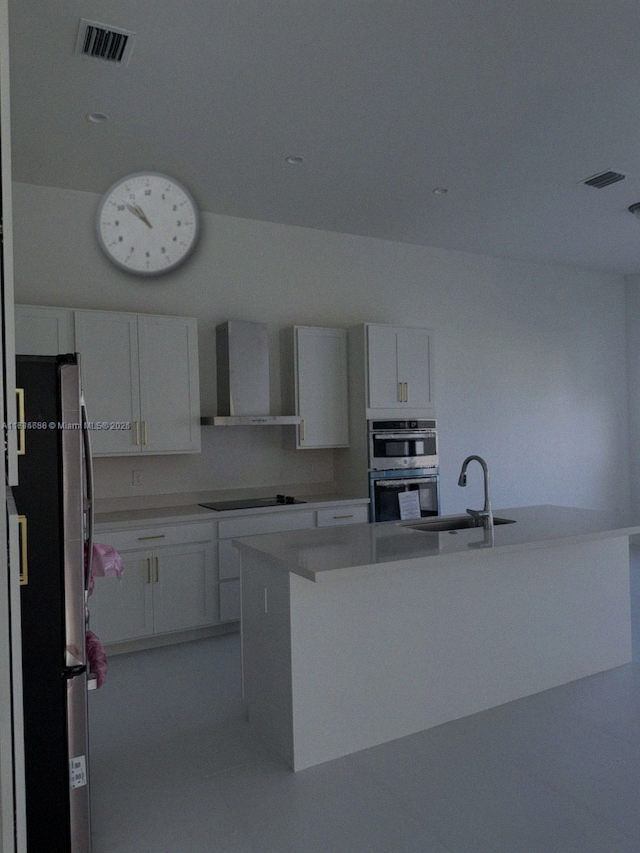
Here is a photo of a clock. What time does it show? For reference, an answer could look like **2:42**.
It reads **10:52**
